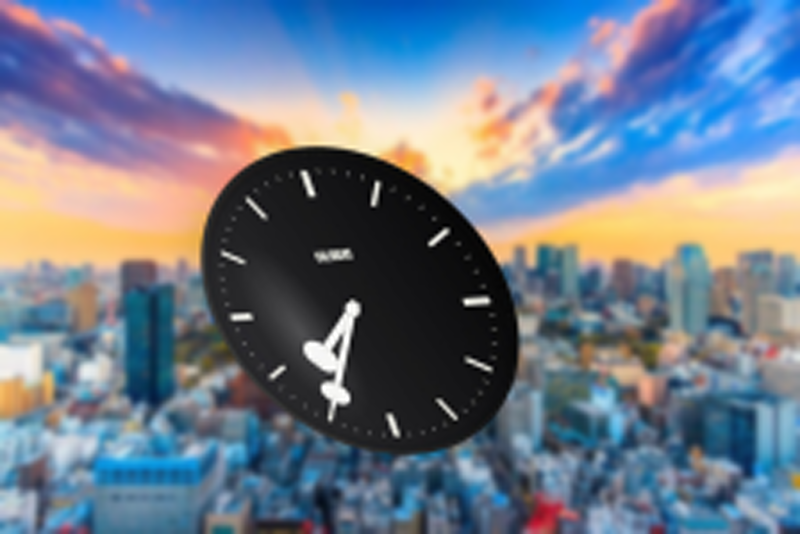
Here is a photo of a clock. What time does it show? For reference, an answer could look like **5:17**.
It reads **7:35**
